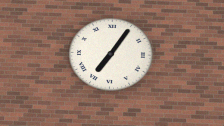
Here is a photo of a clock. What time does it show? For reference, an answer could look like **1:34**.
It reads **7:05**
